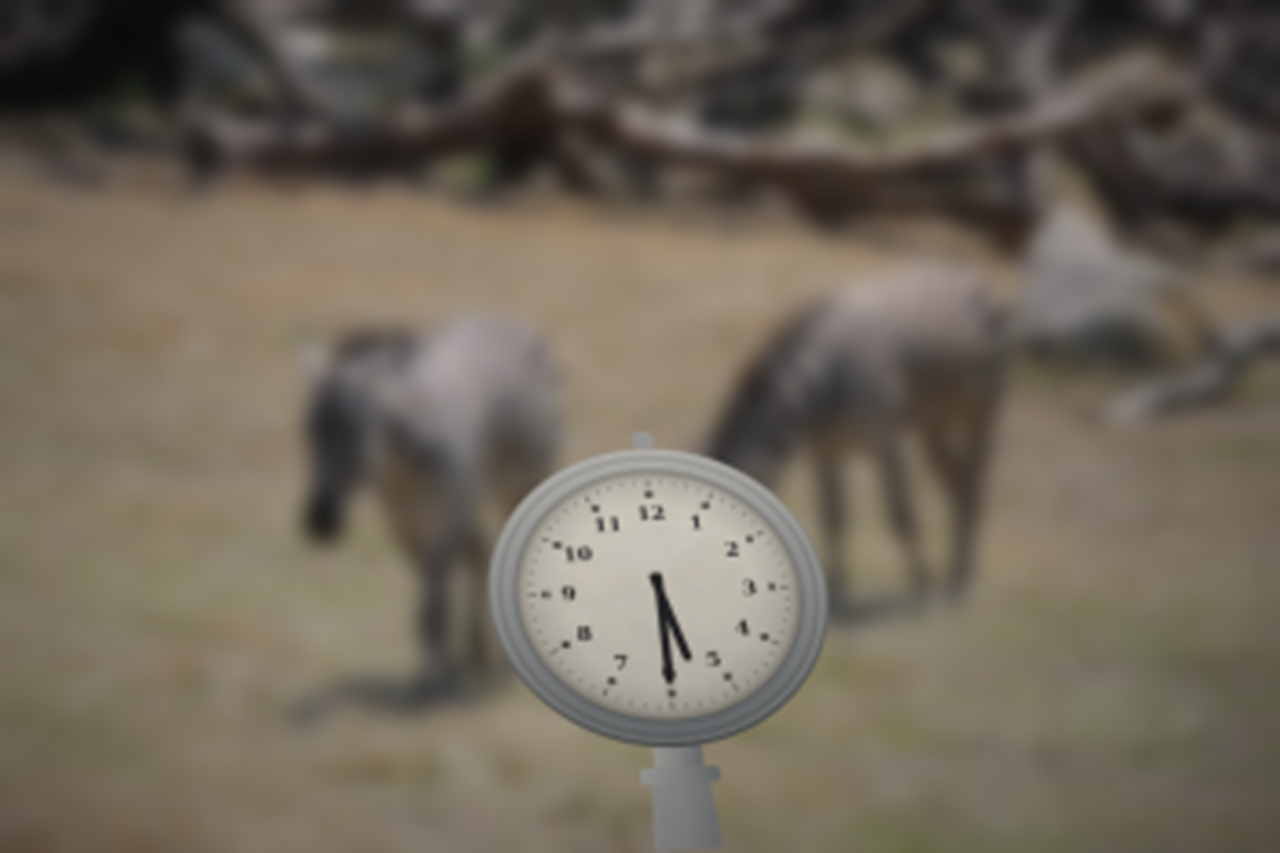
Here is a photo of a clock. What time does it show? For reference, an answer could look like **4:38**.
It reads **5:30**
